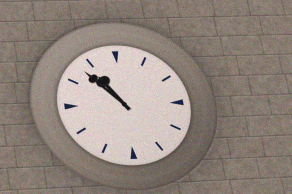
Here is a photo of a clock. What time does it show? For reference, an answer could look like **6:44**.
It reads **10:53**
